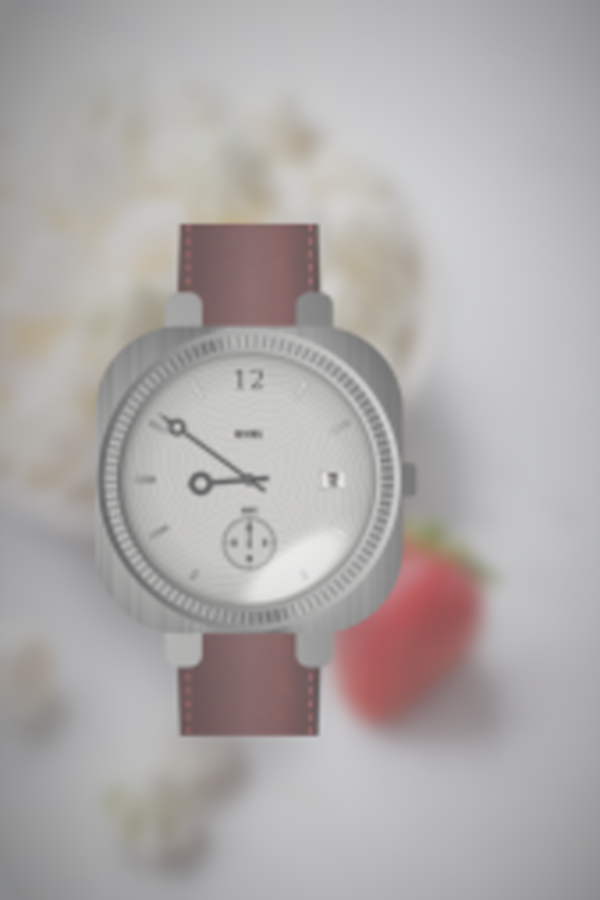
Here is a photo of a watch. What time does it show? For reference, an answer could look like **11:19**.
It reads **8:51**
